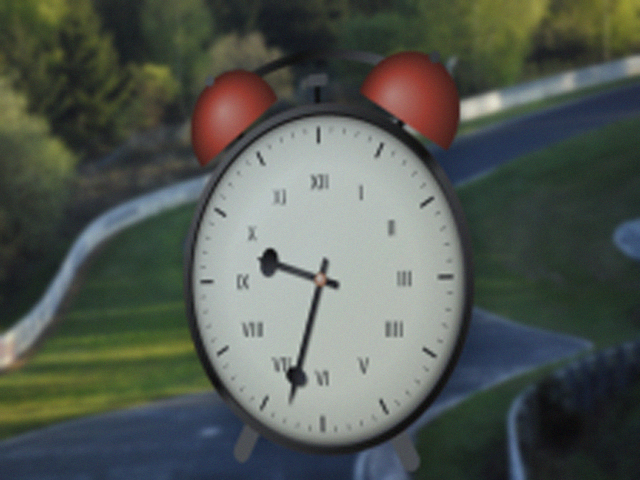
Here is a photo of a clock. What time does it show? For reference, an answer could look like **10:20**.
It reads **9:33**
